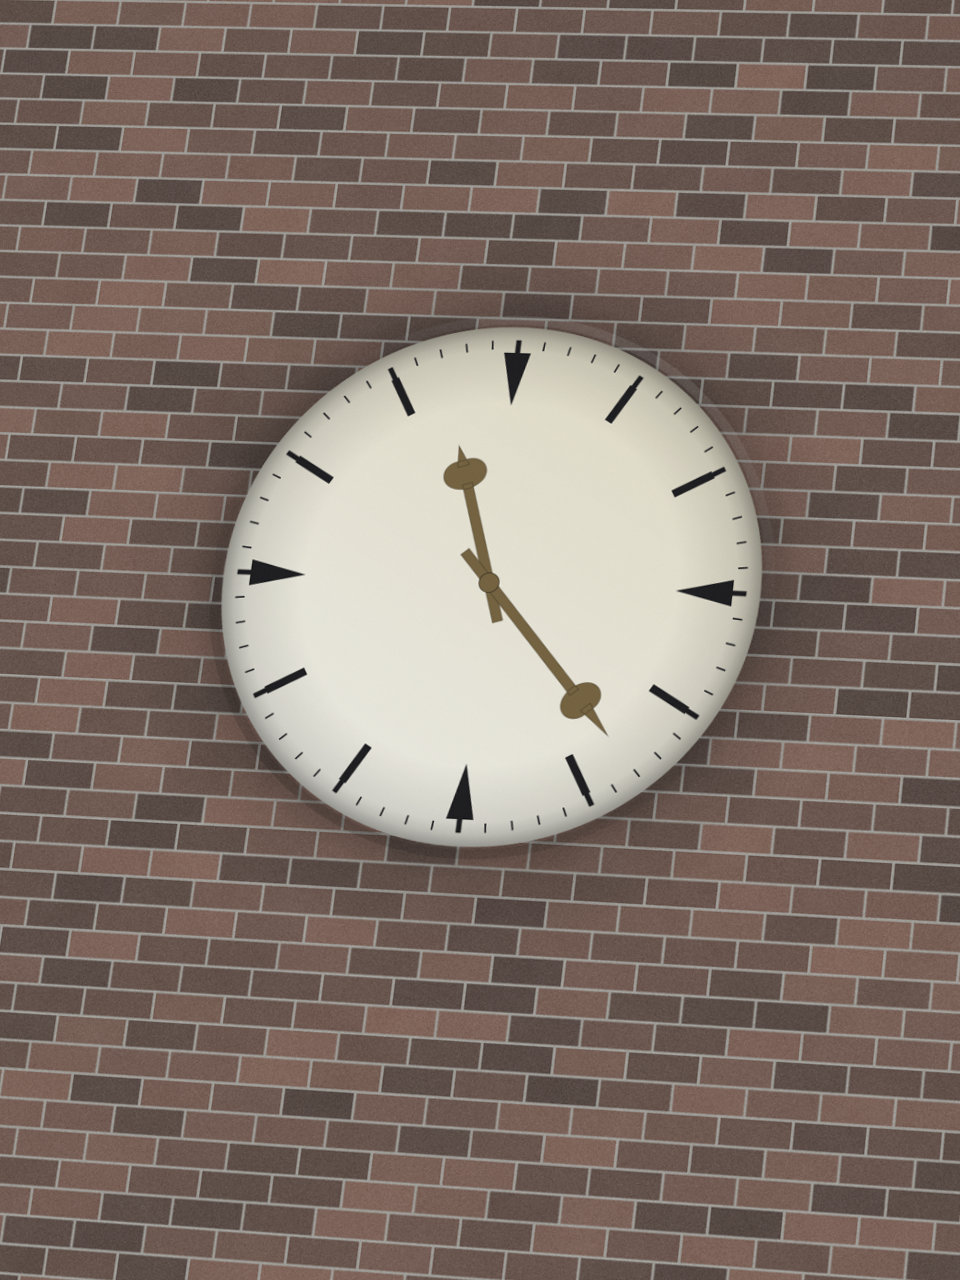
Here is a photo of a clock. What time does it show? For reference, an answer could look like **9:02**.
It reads **11:23**
